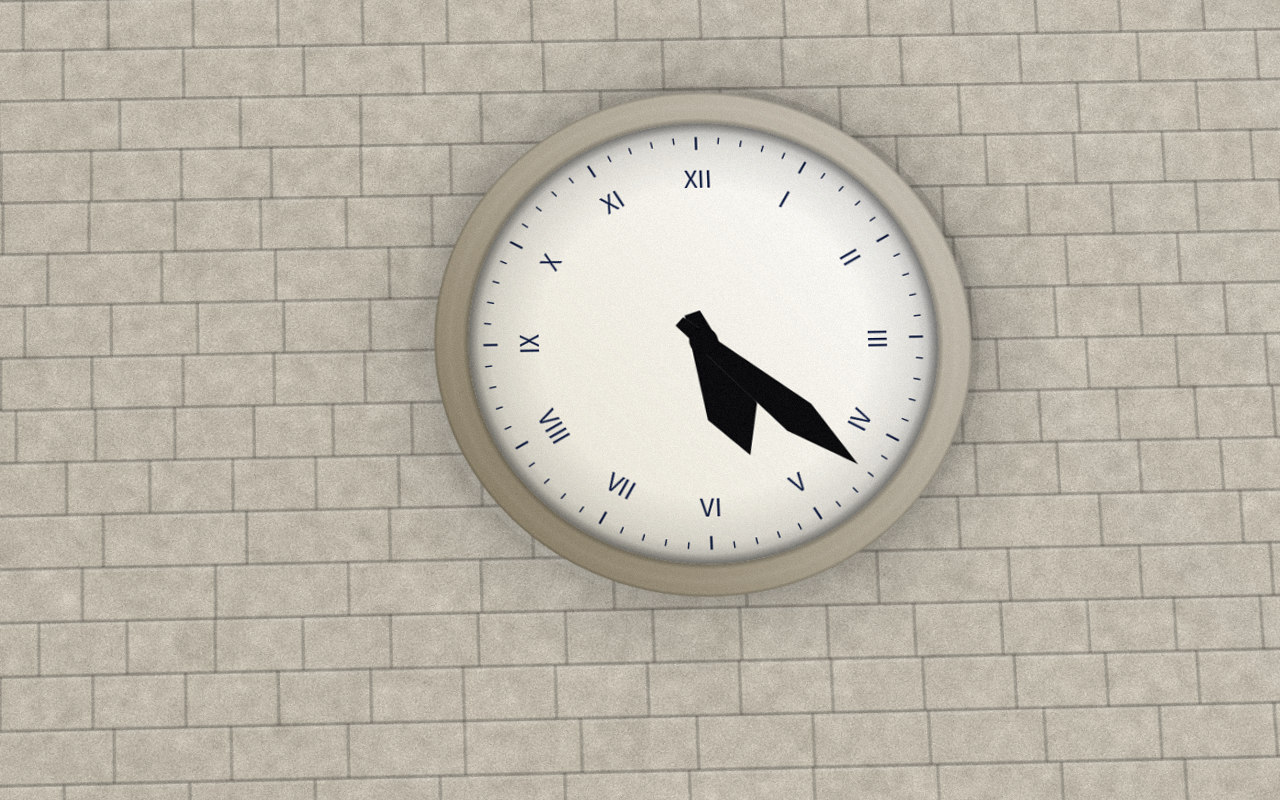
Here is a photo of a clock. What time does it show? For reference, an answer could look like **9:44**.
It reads **5:22**
